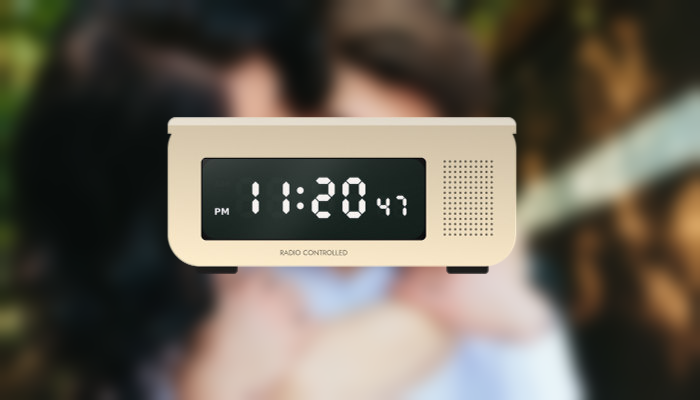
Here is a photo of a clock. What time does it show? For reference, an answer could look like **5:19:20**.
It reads **11:20:47**
